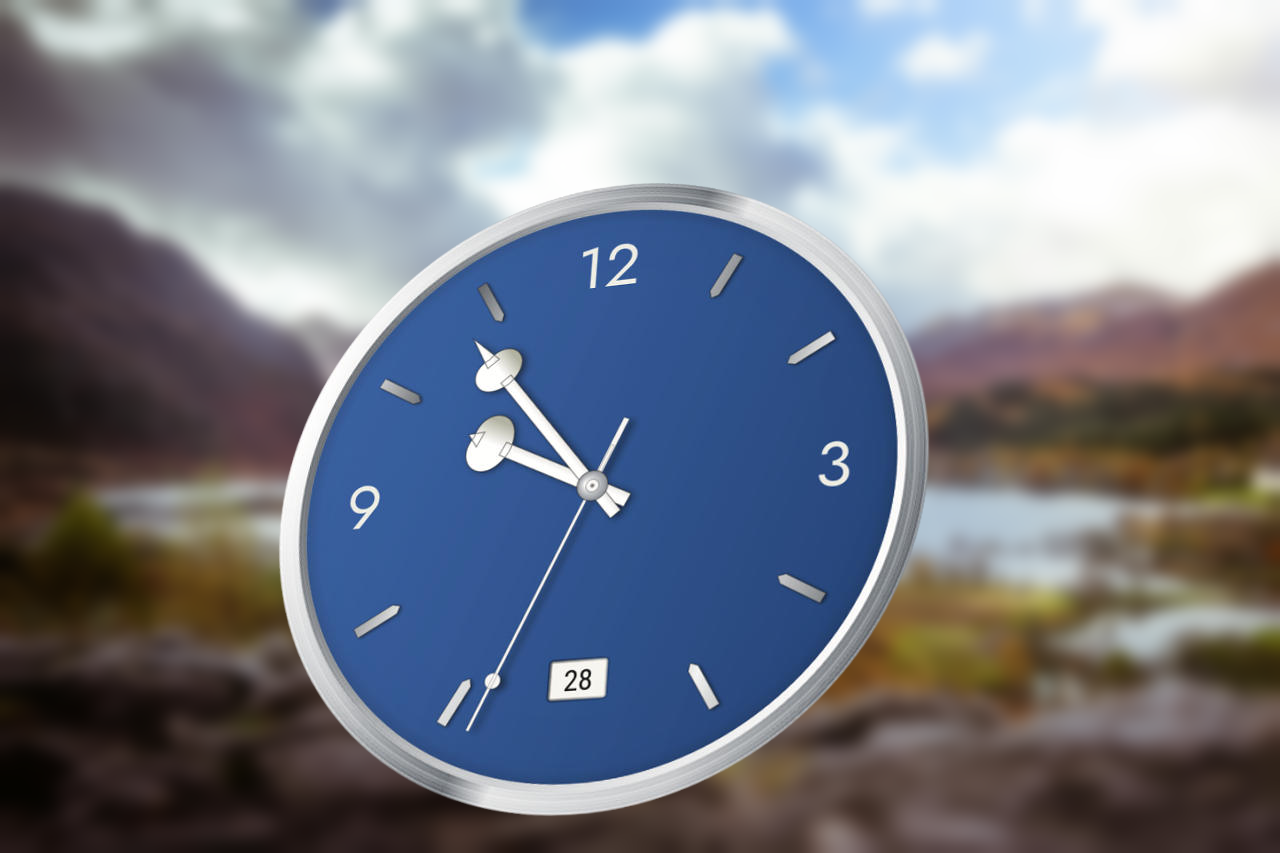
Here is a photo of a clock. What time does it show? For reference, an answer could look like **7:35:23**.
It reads **9:53:34**
